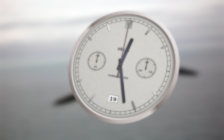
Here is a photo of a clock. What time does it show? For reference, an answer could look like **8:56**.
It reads **12:27**
